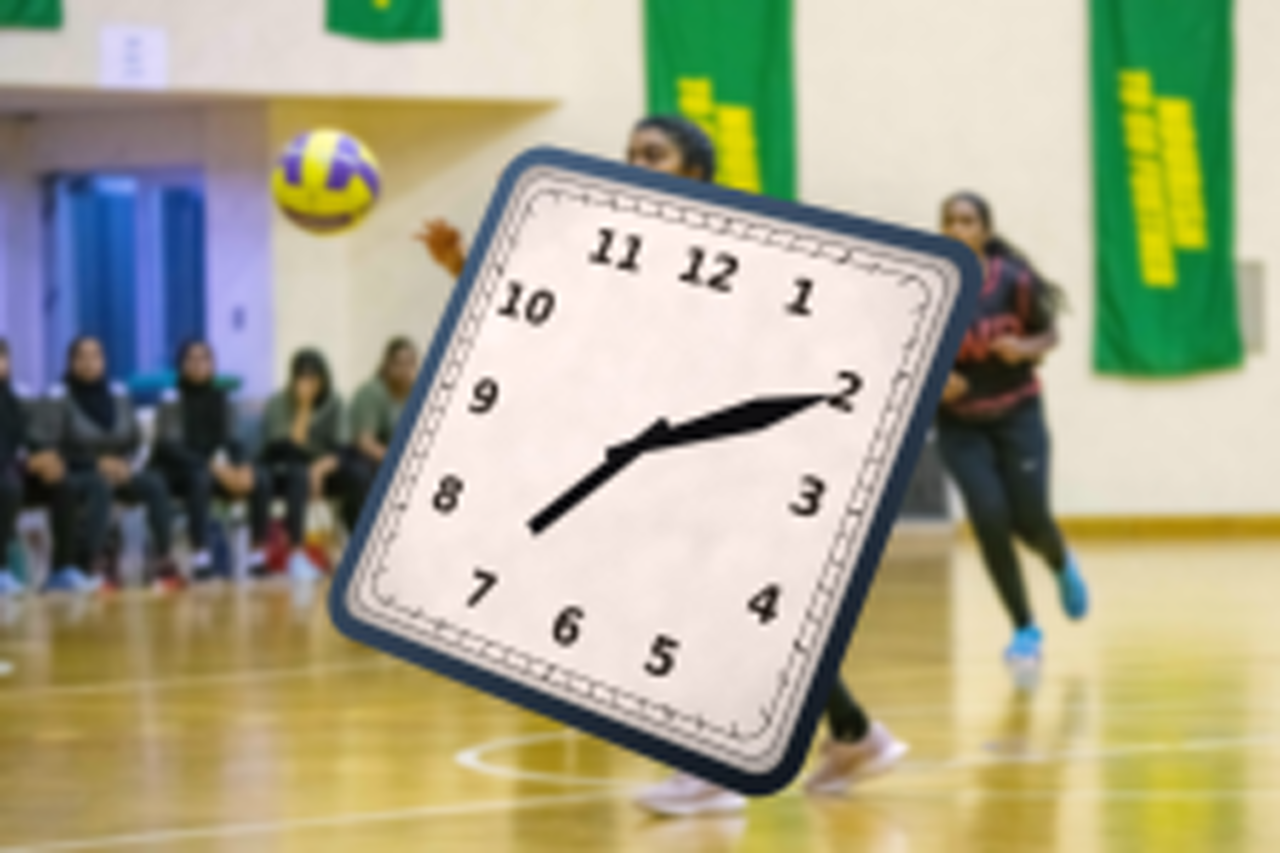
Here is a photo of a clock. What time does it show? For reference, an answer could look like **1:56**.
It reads **7:10**
